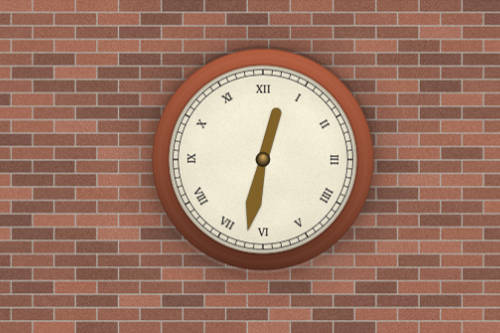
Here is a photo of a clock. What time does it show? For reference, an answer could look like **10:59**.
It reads **12:32**
